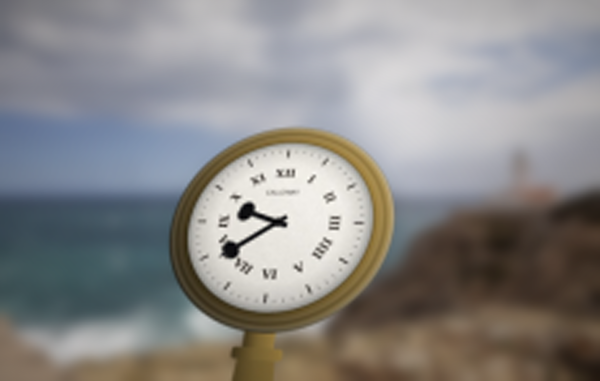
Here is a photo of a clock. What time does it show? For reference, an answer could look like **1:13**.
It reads **9:39**
